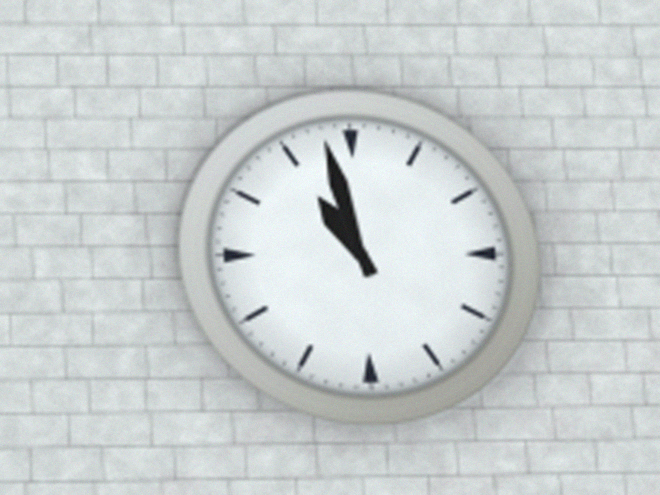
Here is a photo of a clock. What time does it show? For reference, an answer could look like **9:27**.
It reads **10:58**
